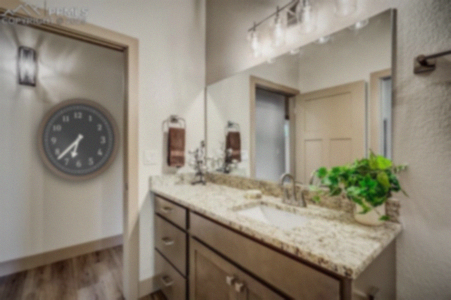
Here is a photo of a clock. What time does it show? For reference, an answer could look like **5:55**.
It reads **6:38**
